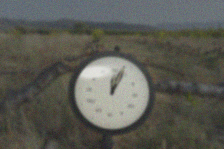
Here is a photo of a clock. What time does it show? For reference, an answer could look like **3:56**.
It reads **12:03**
